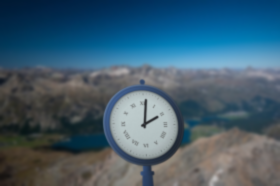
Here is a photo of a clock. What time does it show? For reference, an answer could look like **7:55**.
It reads **2:01**
